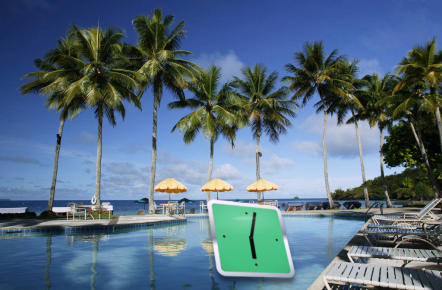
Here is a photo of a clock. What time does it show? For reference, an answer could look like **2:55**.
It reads **6:03**
